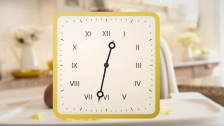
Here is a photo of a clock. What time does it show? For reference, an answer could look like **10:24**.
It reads **12:32**
